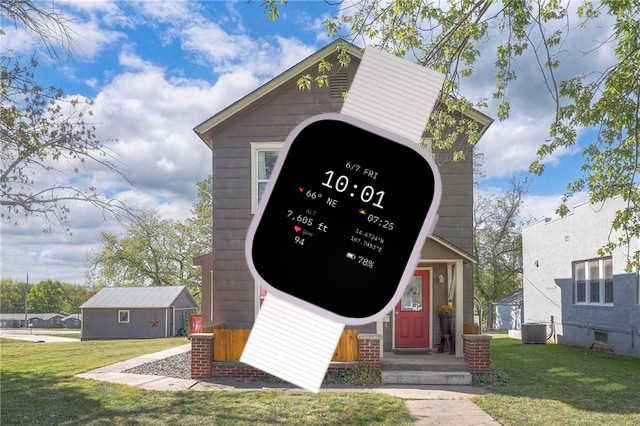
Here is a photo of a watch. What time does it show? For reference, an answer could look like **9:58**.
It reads **10:01**
